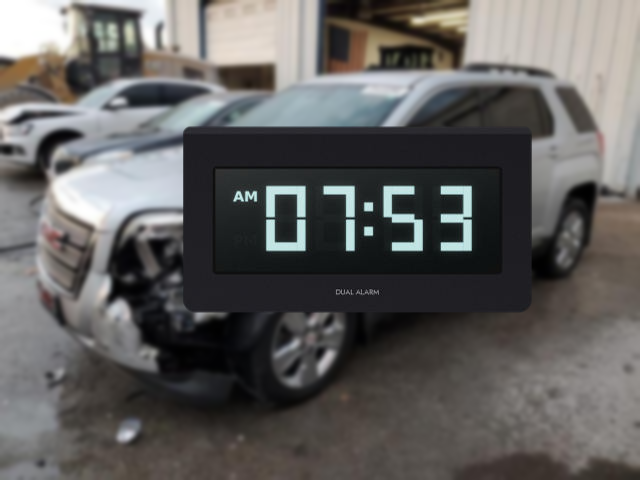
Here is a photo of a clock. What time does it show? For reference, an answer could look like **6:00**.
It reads **7:53**
